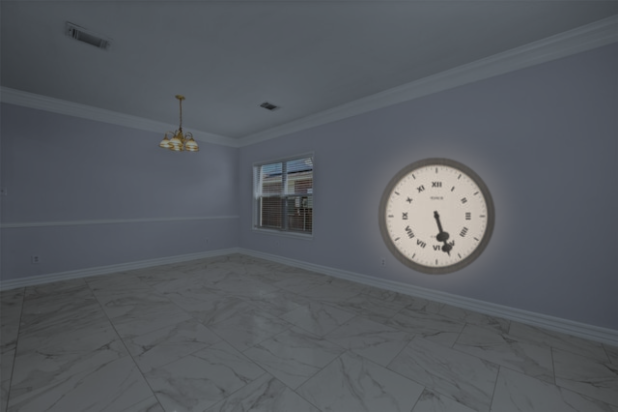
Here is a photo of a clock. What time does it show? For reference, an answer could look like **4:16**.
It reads **5:27**
